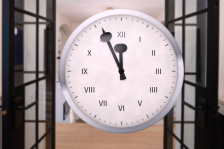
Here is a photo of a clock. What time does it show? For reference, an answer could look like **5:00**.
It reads **11:56**
